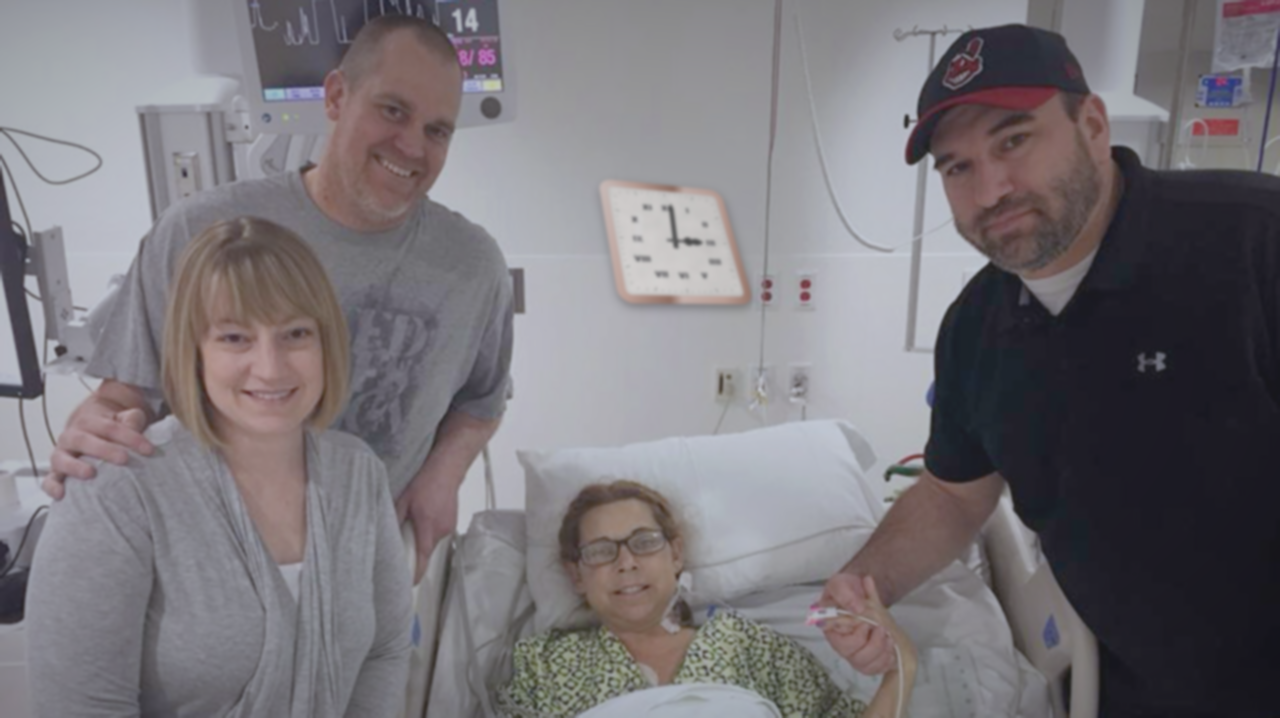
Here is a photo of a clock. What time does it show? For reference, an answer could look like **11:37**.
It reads **3:01**
